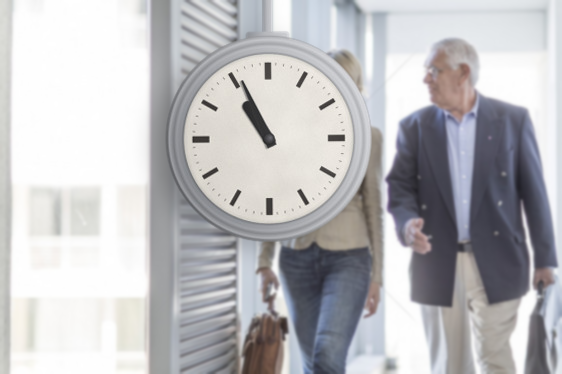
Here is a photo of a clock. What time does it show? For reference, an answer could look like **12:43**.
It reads **10:56**
